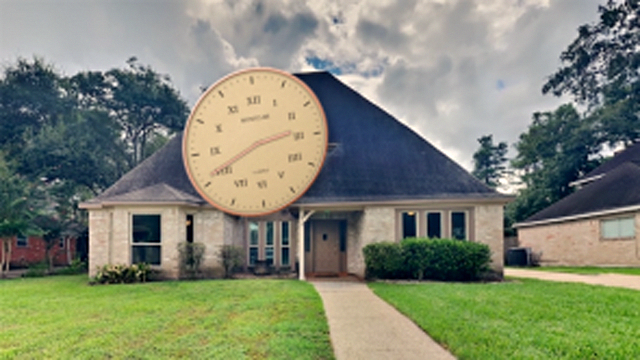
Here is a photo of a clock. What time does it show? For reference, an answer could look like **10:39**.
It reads **2:41**
